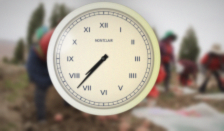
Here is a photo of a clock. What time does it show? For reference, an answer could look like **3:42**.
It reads **7:37**
